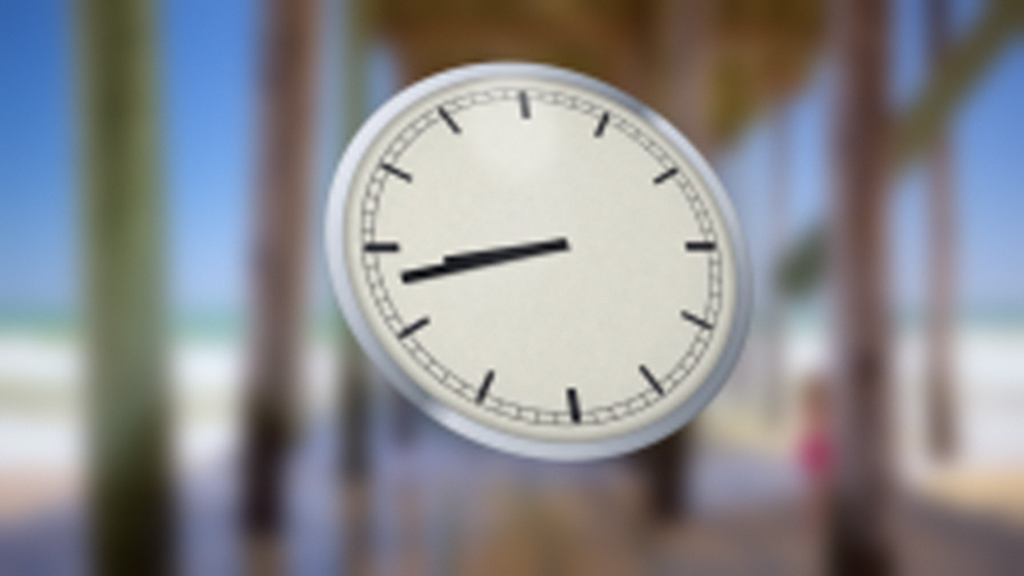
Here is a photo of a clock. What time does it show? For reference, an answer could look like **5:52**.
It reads **8:43**
